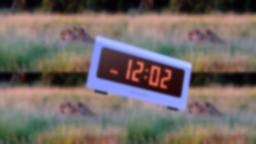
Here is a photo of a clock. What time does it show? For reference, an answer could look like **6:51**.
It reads **12:02**
